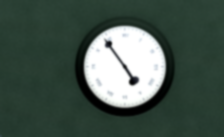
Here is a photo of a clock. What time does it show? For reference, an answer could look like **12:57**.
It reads **4:54**
